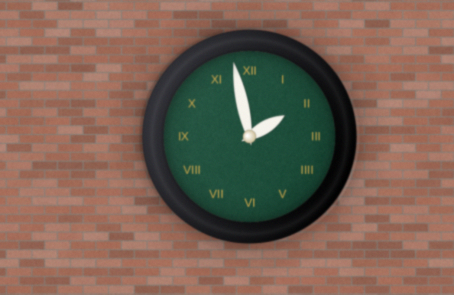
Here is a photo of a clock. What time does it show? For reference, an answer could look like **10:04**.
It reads **1:58**
